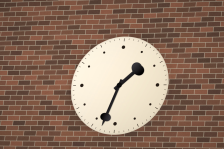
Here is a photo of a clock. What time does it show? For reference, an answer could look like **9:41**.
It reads **1:33**
